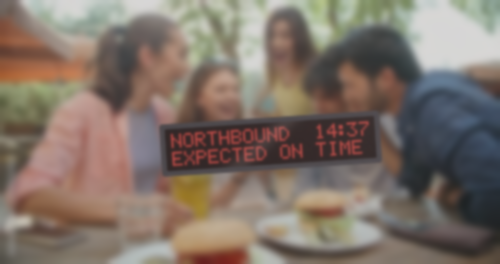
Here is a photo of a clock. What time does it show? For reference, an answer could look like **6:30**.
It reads **14:37**
